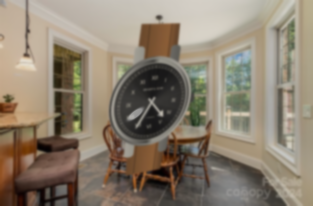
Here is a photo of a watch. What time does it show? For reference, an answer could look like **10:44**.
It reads **4:35**
